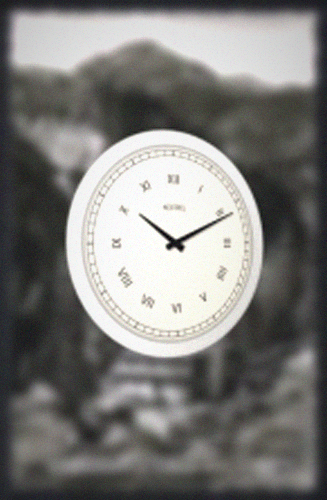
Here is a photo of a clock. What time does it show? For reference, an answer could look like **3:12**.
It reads **10:11**
